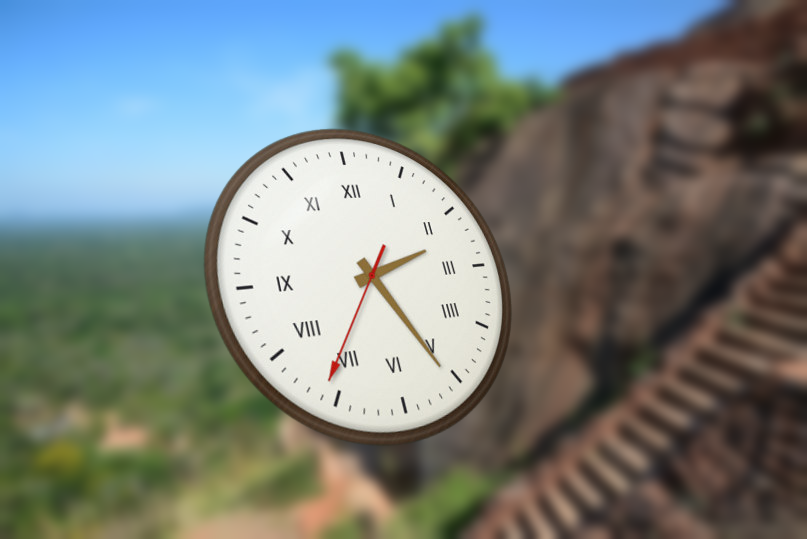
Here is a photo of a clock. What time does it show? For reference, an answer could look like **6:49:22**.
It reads **2:25:36**
